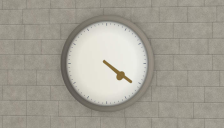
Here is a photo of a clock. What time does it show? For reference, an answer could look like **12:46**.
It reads **4:21**
